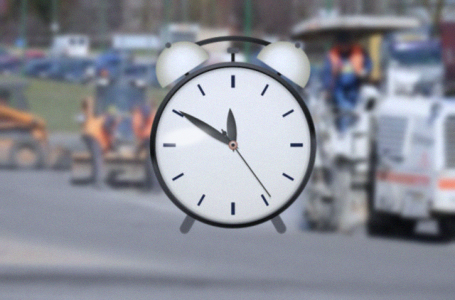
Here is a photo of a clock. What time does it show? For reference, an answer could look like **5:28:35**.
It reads **11:50:24**
